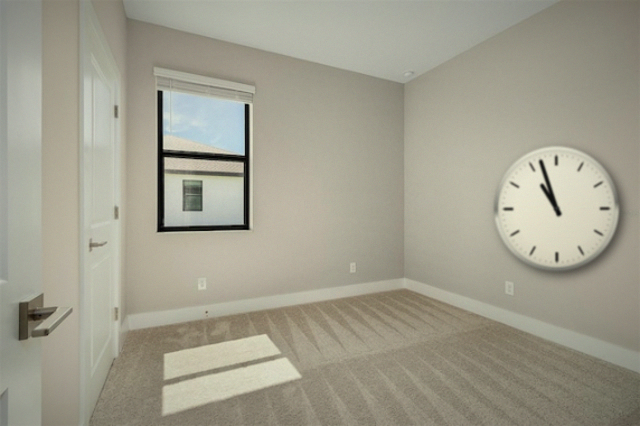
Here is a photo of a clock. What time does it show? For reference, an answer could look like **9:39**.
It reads **10:57**
